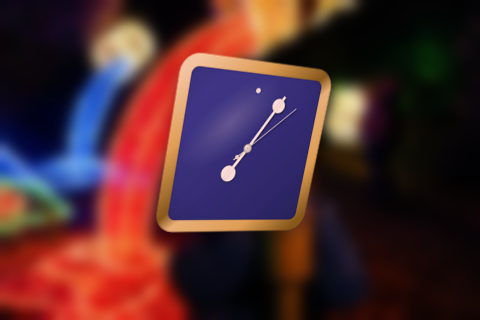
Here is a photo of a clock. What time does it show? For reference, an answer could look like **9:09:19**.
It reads **7:05:08**
